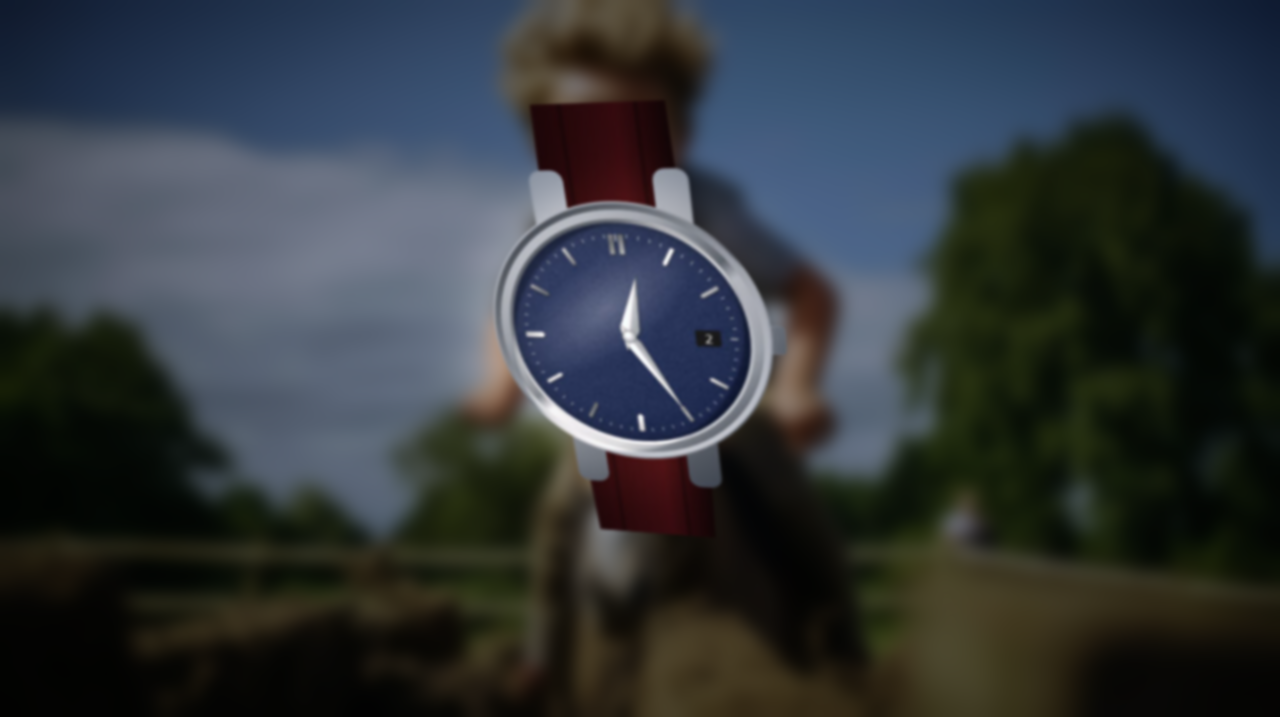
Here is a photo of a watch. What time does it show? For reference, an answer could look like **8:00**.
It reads **12:25**
